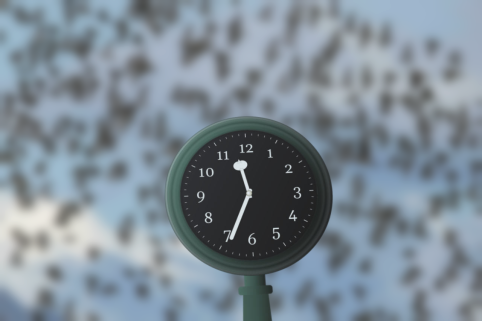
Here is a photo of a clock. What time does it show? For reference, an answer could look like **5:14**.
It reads **11:34**
